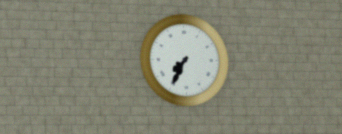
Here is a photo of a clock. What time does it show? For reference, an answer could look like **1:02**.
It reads **7:35**
